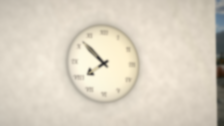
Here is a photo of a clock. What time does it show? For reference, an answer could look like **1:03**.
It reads **7:52**
